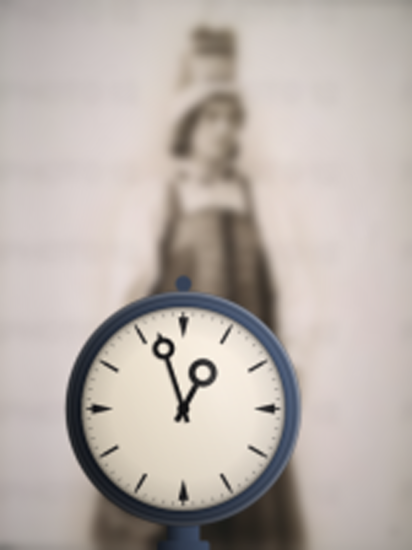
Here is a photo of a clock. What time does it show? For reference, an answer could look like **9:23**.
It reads **12:57**
